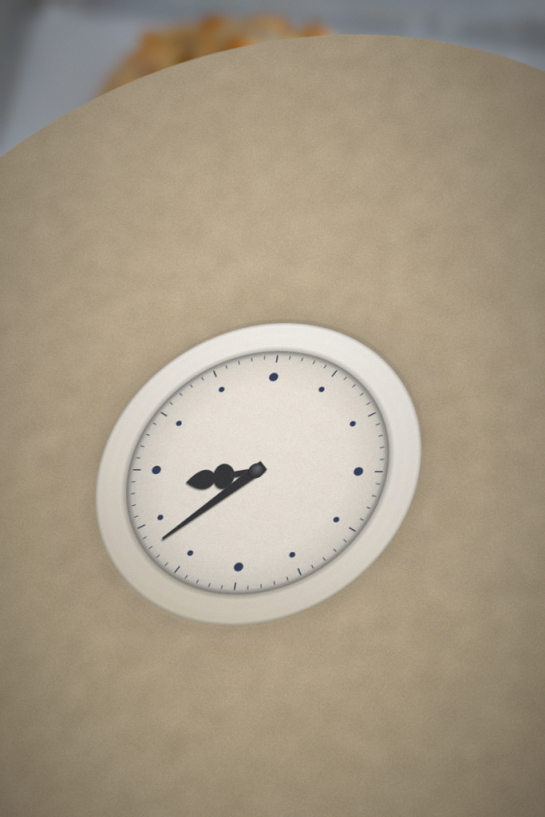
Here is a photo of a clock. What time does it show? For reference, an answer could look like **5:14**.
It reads **8:38**
